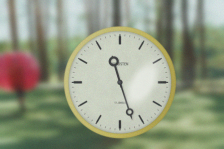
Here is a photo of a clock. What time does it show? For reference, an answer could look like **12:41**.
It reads **11:27**
